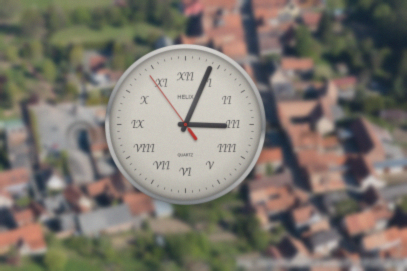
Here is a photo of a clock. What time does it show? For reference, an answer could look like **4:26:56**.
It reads **3:03:54**
